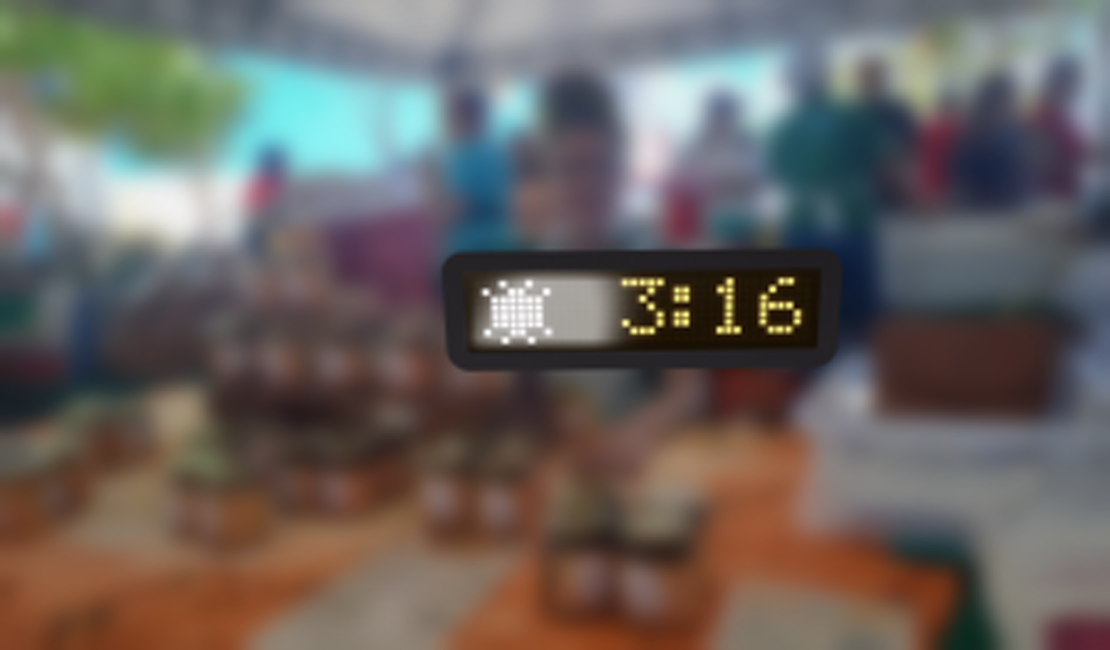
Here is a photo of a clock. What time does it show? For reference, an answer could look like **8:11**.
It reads **3:16**
